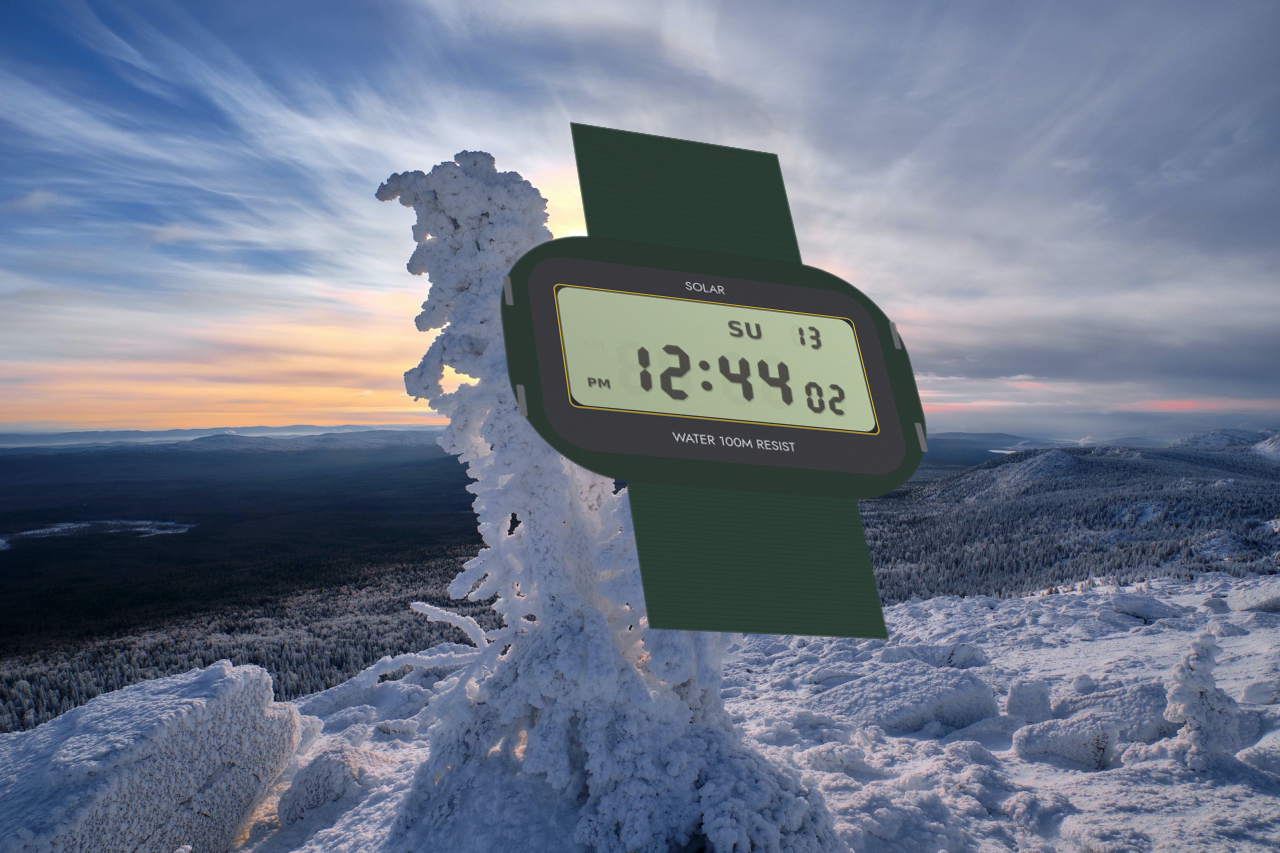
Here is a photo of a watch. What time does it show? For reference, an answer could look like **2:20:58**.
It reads **12:44:02**
